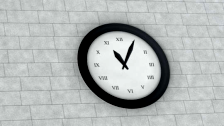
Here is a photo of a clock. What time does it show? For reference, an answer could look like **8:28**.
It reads **11:05**
